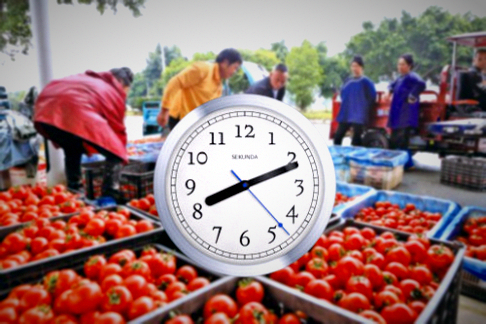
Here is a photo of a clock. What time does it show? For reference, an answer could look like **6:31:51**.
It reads **8:11:23**
